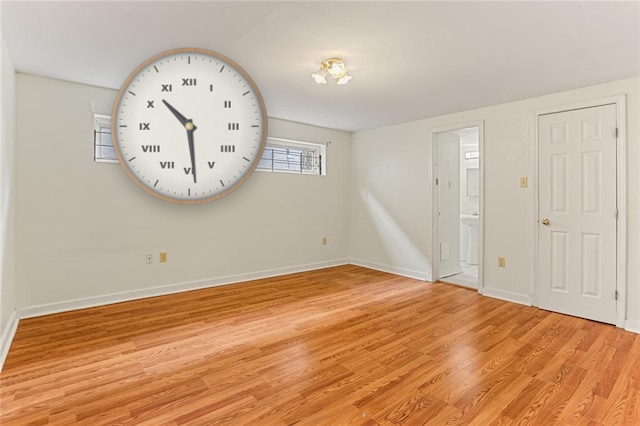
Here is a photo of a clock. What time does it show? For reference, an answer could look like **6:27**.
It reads **10:29**
